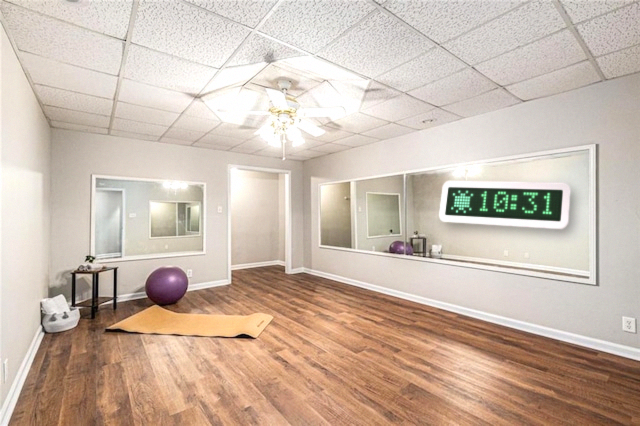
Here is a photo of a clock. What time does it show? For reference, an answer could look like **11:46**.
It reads **10:31**
